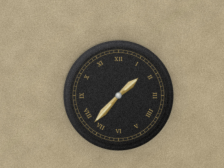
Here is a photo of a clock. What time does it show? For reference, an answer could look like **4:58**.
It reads **1:37**
